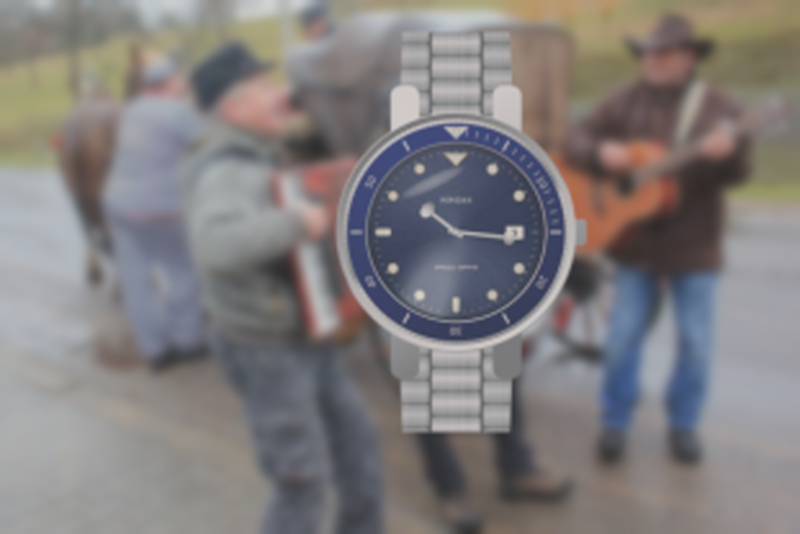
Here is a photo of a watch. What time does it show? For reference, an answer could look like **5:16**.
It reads **10:16**
